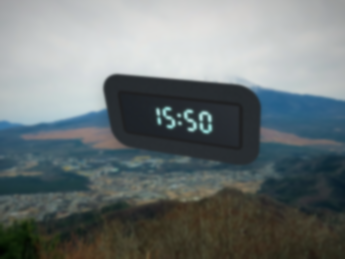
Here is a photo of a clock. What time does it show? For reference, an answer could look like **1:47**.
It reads **15:50**
